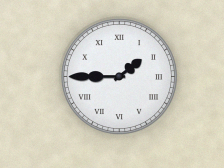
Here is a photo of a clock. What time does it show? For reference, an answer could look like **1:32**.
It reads **1:45**
